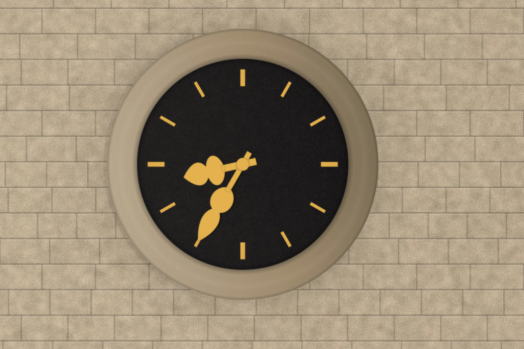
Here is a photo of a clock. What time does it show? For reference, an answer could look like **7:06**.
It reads **8:35**
